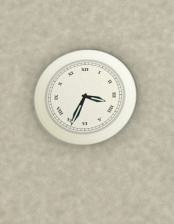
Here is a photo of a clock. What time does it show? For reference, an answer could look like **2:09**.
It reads **3:34**
